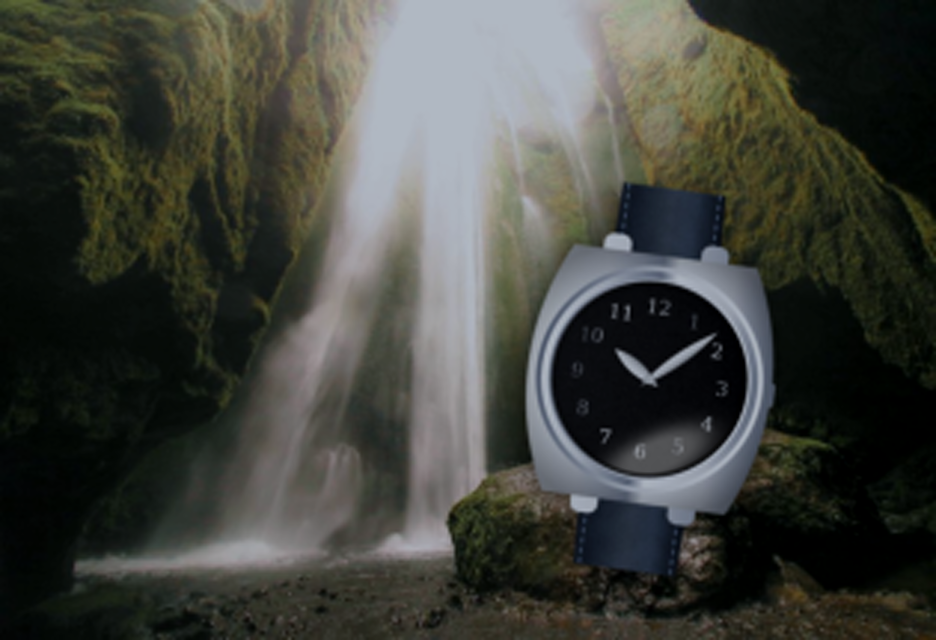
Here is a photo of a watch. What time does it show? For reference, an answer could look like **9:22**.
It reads **10:08**
